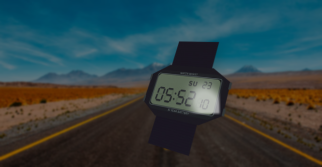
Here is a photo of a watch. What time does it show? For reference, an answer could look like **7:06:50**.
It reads **5:52:10**
